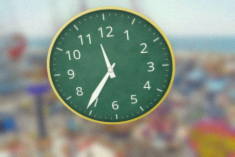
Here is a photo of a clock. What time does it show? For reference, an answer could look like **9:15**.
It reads **11:36**
